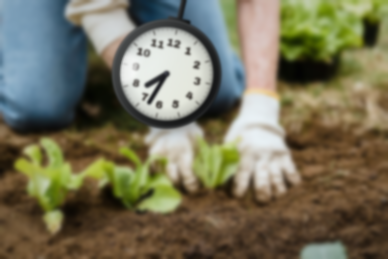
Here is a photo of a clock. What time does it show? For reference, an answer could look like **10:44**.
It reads **7:33**
